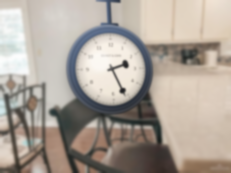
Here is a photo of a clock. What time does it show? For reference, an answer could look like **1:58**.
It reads **2:26**
